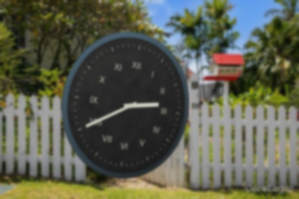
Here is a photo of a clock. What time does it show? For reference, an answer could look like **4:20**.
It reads **2:40**
